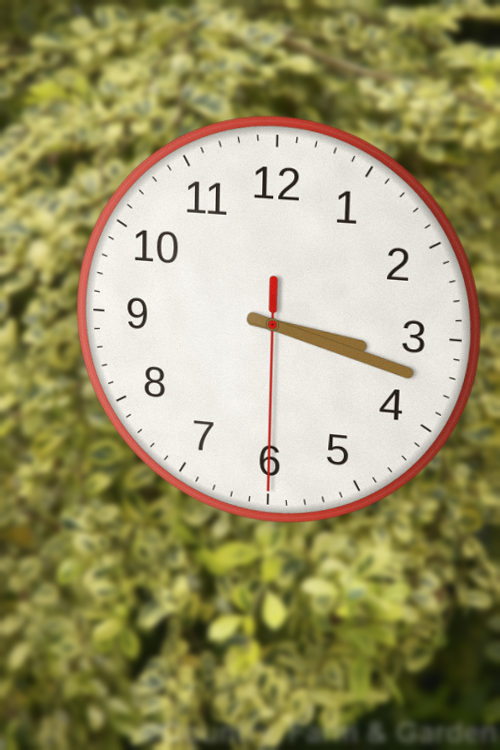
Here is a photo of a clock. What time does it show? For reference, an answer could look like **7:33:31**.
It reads **3:17:30**
